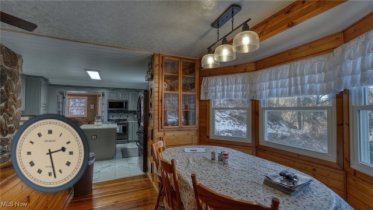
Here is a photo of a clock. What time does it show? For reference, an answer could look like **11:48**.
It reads **2:28**
